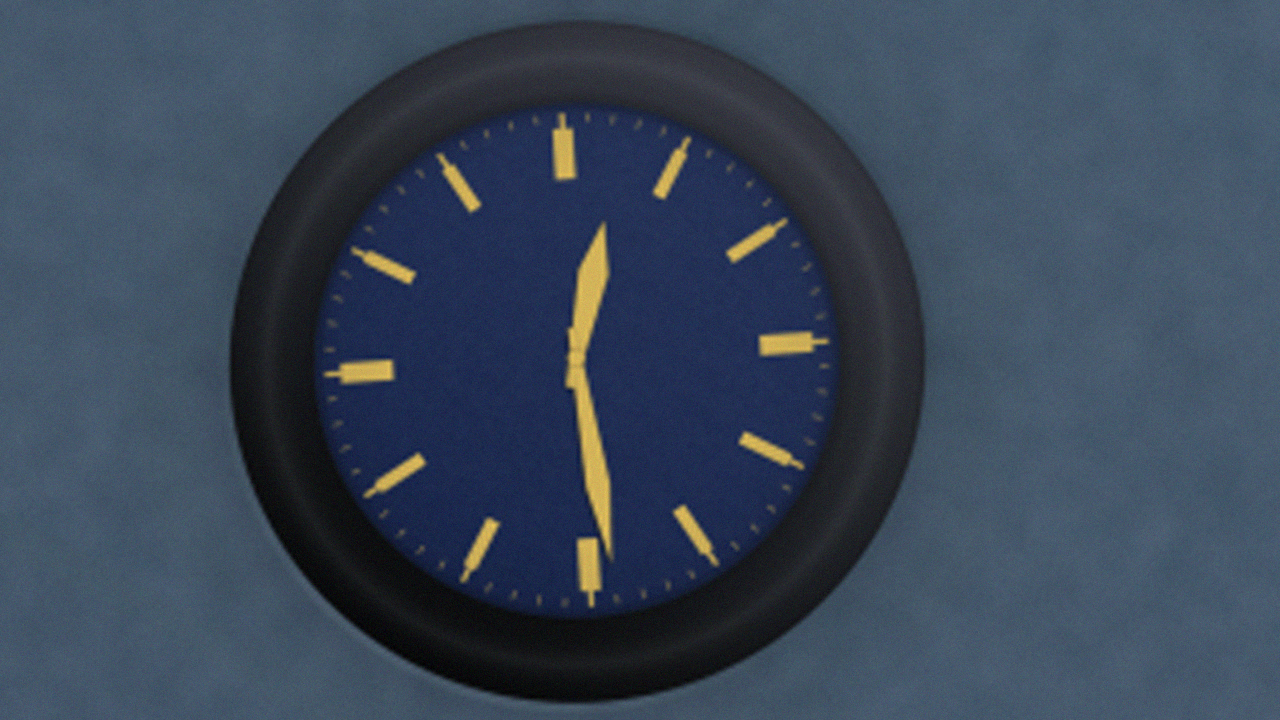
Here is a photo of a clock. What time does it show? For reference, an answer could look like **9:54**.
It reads **12:29**
